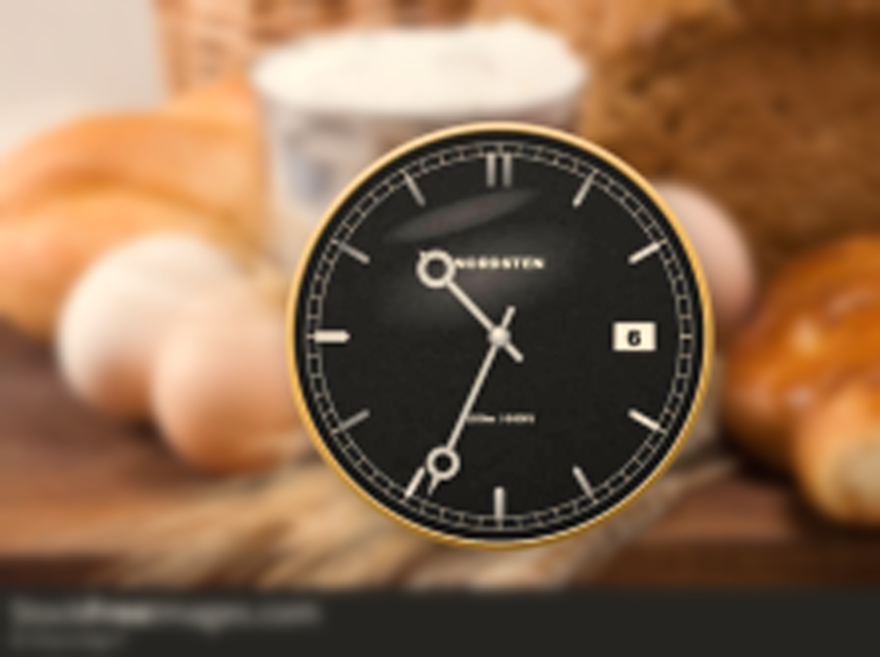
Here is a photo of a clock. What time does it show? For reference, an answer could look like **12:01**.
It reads **10:34**
